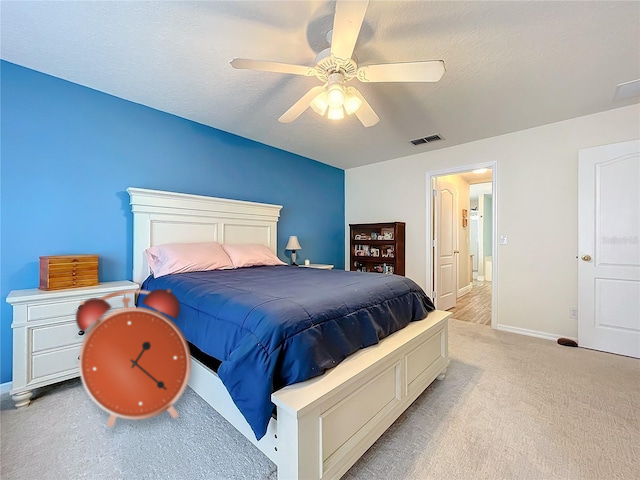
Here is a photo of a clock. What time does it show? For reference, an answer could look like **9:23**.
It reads **1:23**
